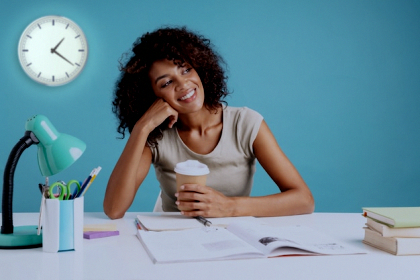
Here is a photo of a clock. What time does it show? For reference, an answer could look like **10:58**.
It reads **1:21**
